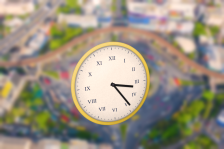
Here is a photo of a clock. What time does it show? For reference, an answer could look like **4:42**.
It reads **3:24**
